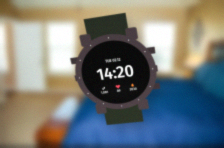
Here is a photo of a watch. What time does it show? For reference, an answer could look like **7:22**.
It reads **14:20**
